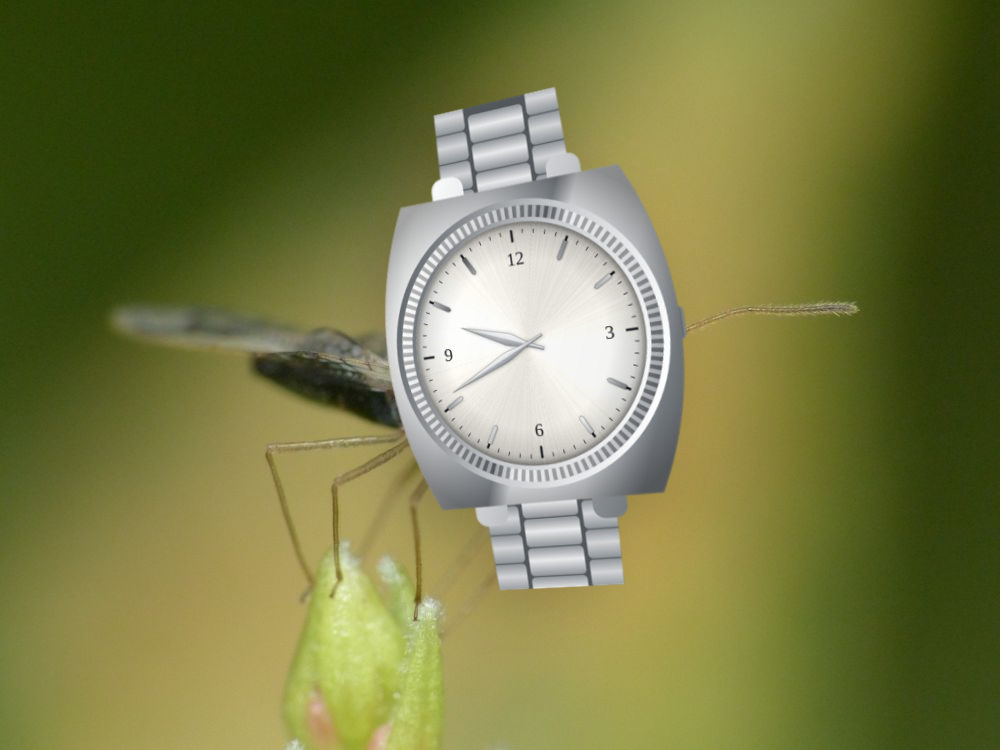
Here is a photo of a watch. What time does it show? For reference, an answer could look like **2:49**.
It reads **9:41**
